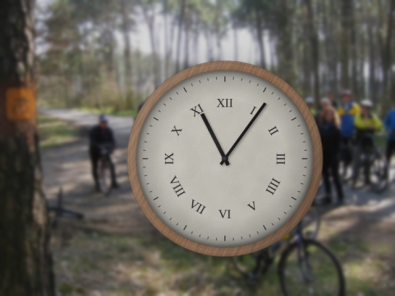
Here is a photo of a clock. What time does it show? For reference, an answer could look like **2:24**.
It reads **11:06**
